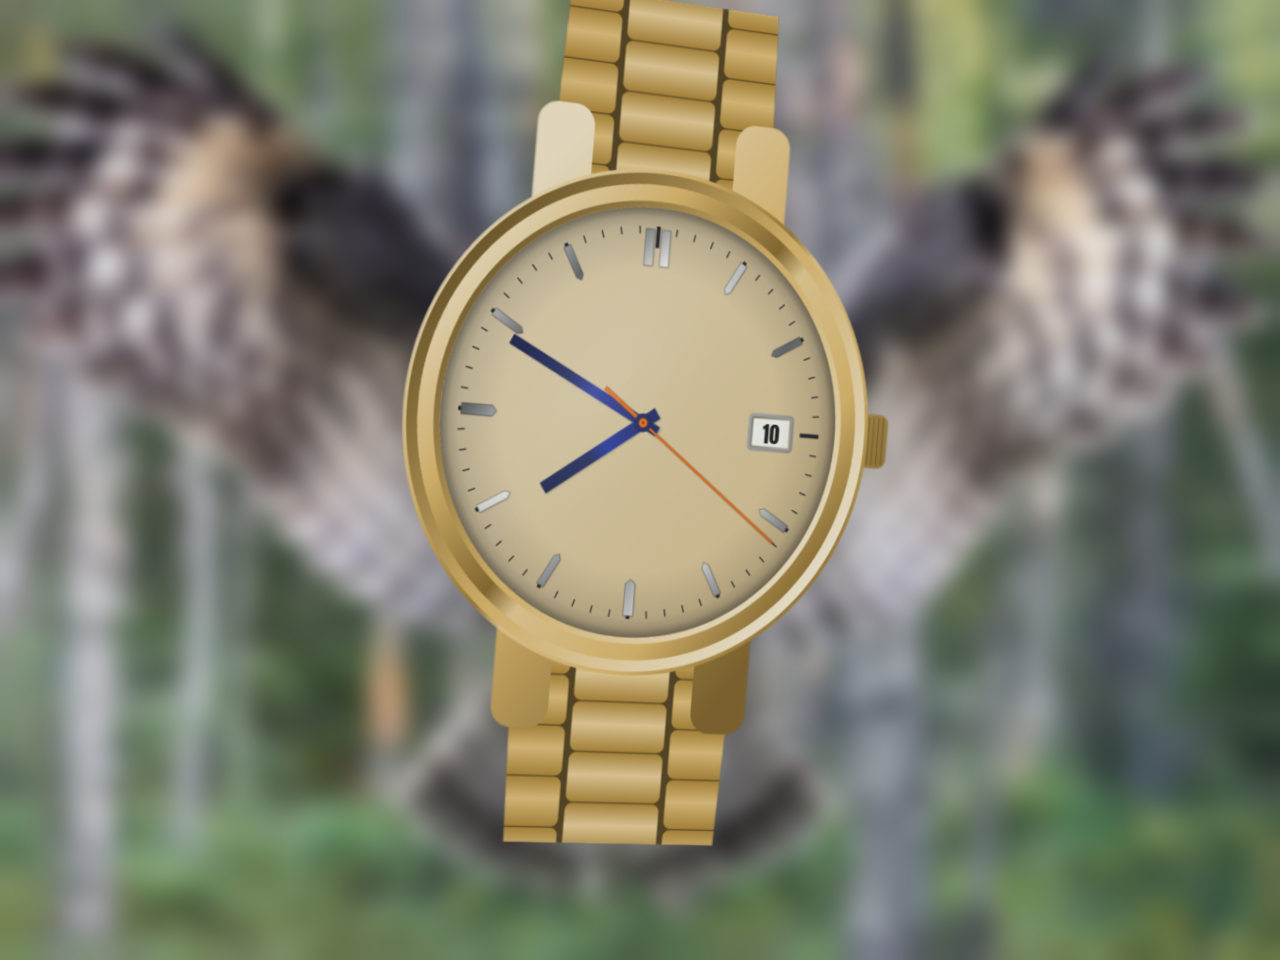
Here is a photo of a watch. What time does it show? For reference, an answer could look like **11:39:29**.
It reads **7:49:21**
